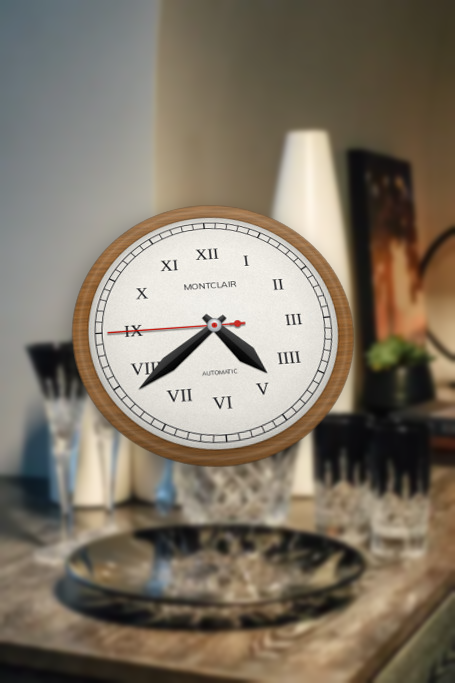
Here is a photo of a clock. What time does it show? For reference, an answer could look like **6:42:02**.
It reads **4:38:45**
